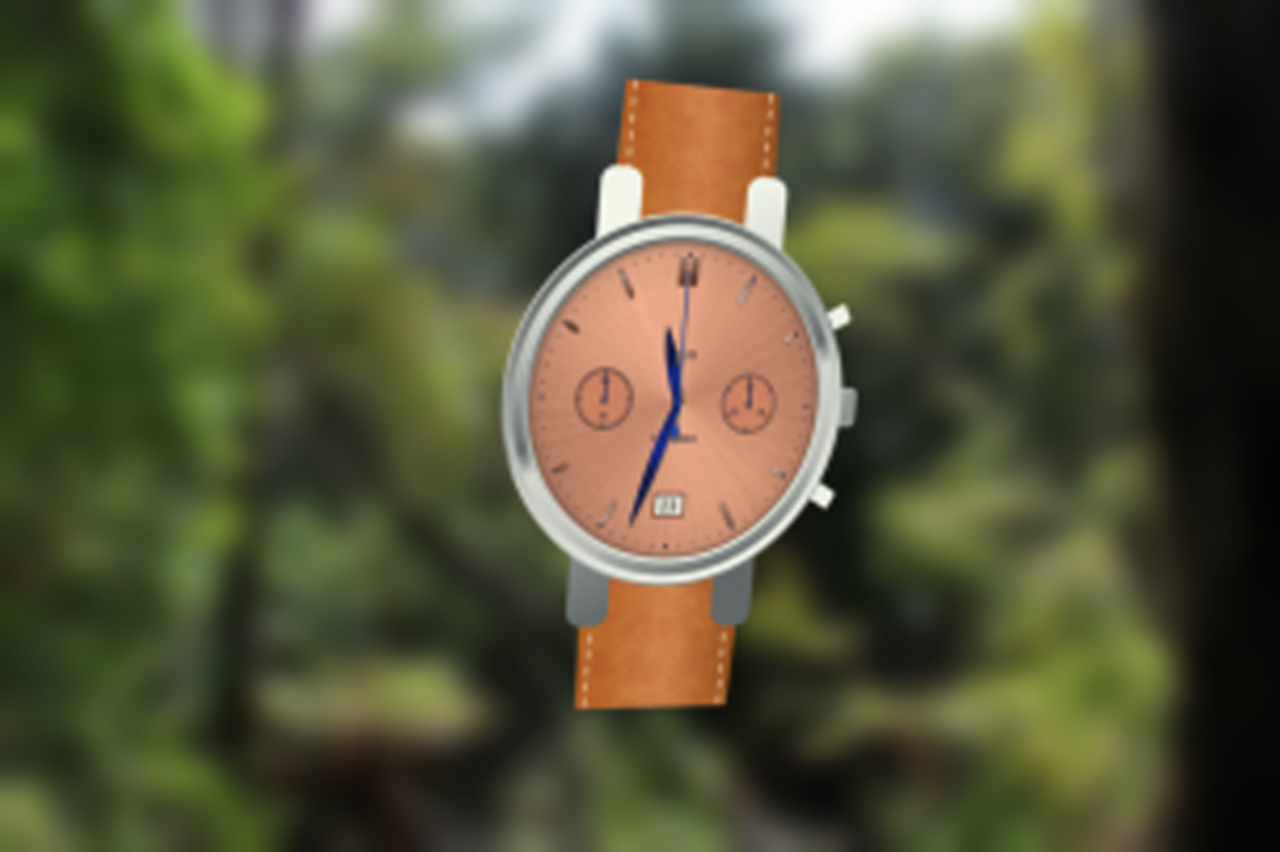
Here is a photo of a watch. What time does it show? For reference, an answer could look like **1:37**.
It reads **11:33**
